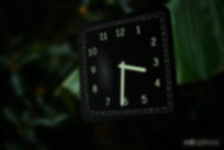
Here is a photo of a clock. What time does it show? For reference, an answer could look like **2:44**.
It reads **3:31**
